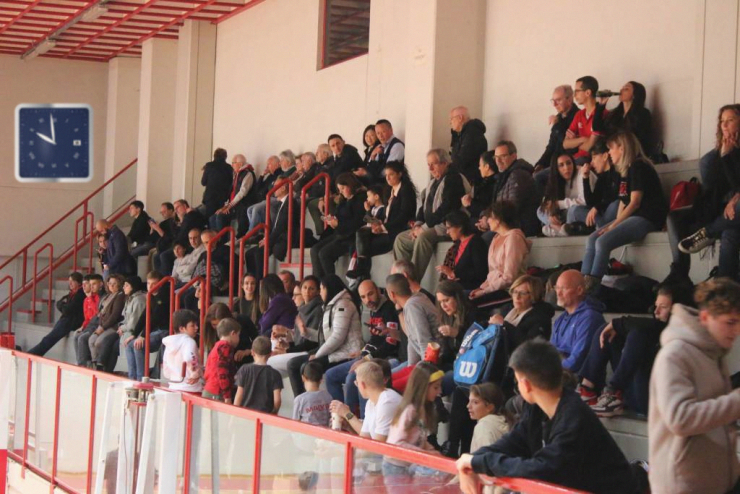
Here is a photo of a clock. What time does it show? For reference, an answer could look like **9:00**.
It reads **9:59**
